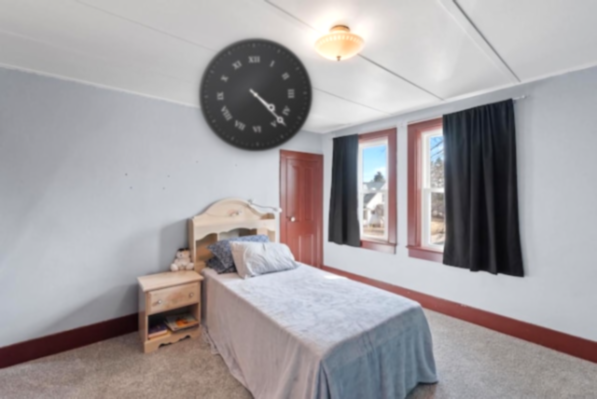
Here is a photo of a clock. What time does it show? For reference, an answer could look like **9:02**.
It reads **4:23**
